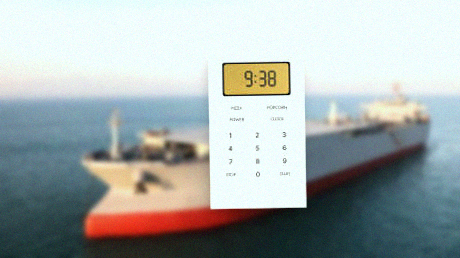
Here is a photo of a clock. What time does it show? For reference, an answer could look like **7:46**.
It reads **9:38**
